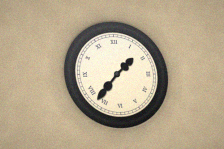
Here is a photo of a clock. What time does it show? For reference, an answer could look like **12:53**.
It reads **1:37**
